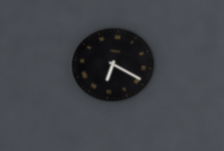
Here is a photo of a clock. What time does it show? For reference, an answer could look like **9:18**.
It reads **6:19**
